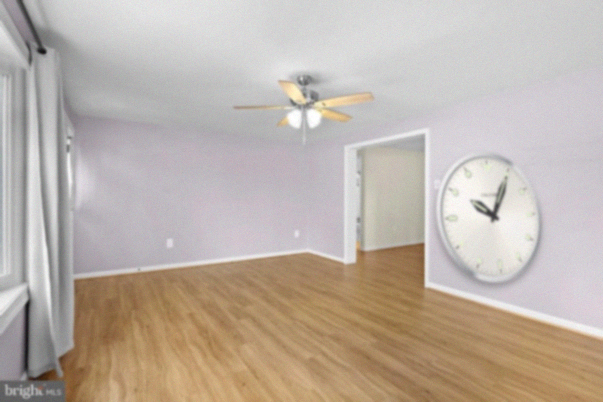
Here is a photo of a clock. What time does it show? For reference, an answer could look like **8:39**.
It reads **10:05**
